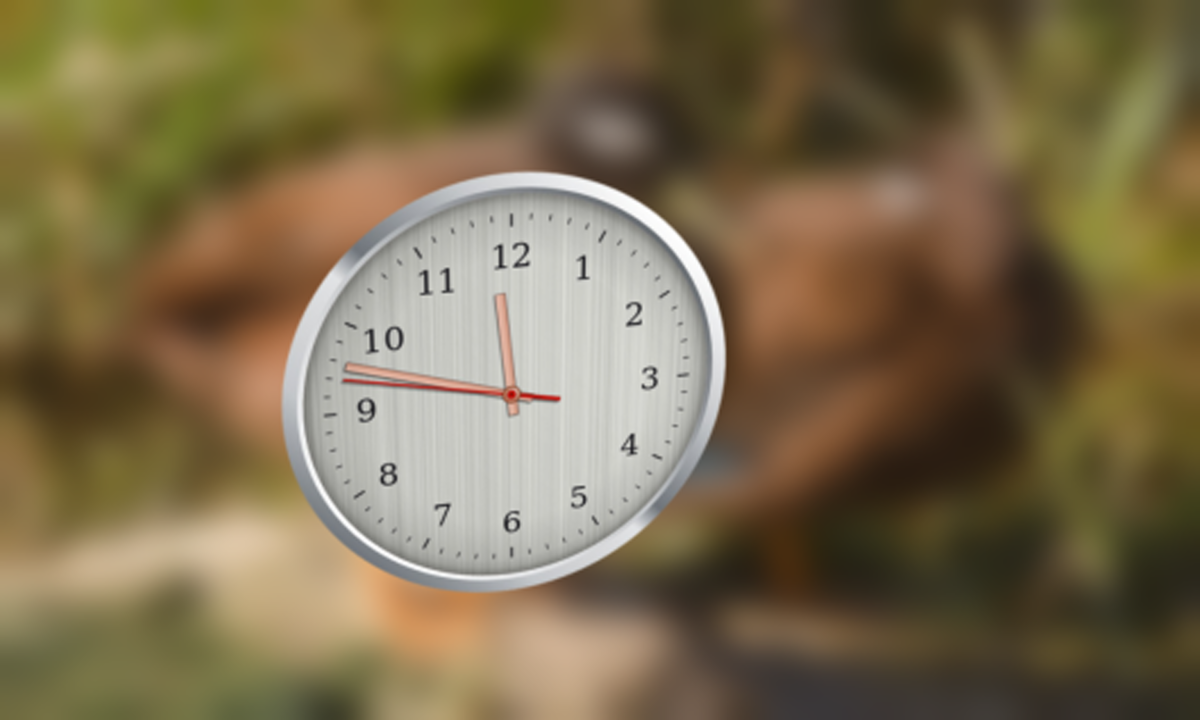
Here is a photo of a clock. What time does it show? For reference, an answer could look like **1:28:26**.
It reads **11:47:47**
